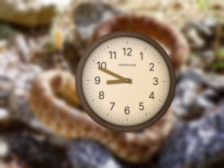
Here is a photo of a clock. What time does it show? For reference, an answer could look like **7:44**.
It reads **8:49**
